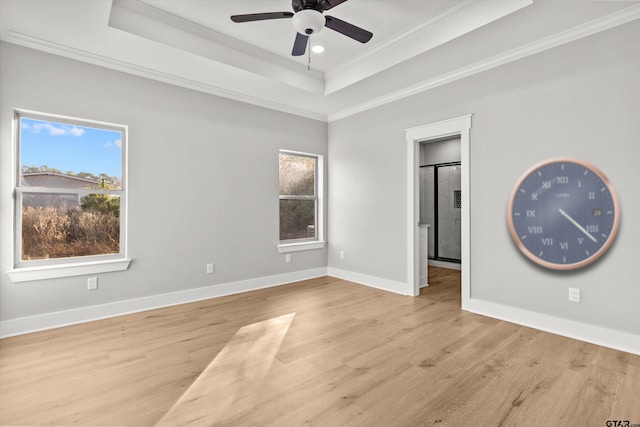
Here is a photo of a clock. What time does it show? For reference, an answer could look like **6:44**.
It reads **4:22**
